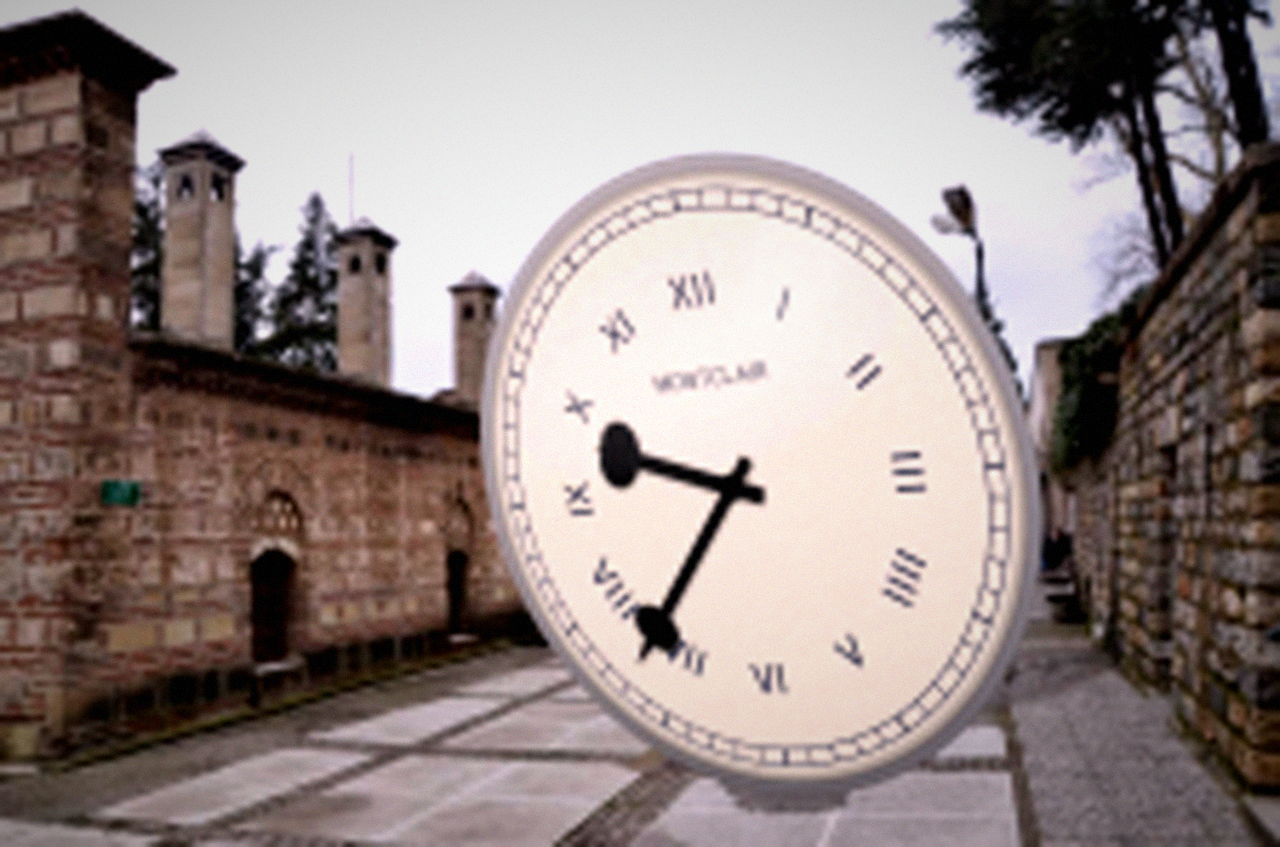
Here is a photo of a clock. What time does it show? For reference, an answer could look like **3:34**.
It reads **9:37**
